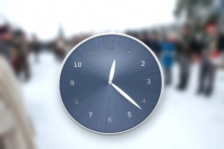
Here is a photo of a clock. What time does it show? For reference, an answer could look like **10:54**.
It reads **12:22**
